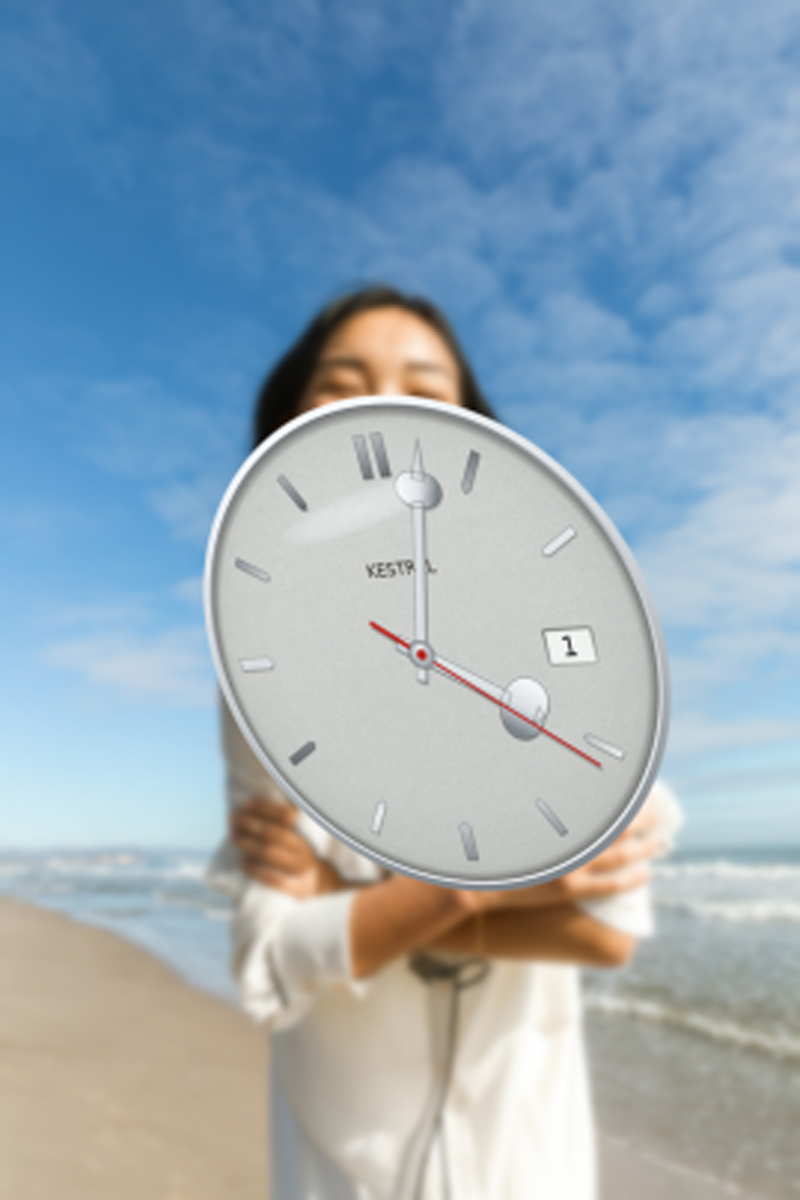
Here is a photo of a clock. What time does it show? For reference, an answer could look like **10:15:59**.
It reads **4:02:21**
